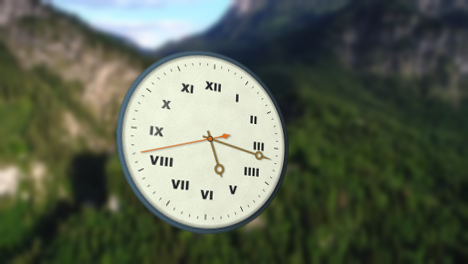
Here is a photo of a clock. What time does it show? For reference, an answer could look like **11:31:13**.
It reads **5:16:42**
